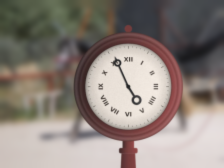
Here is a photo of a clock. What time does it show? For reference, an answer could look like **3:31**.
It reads **4:56**
